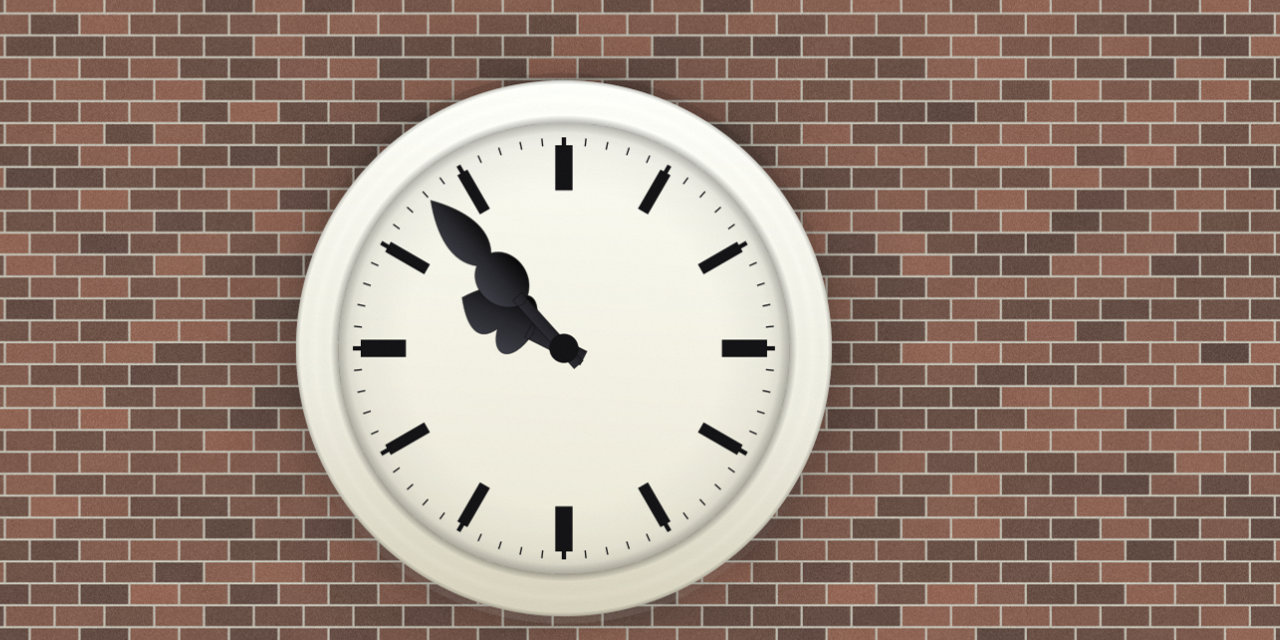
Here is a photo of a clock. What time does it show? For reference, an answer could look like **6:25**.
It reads **9:53**
